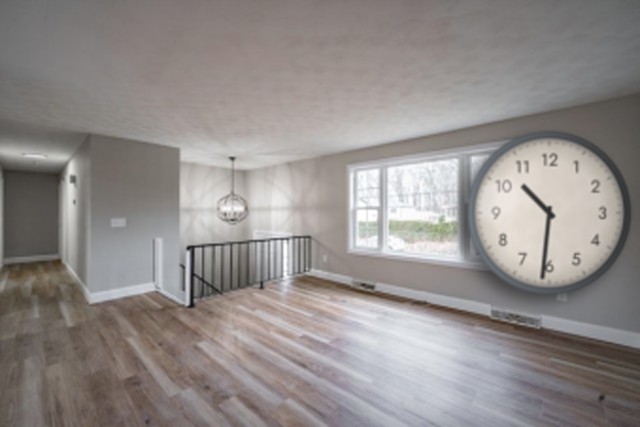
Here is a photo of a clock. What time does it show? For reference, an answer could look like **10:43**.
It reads **10:31**
